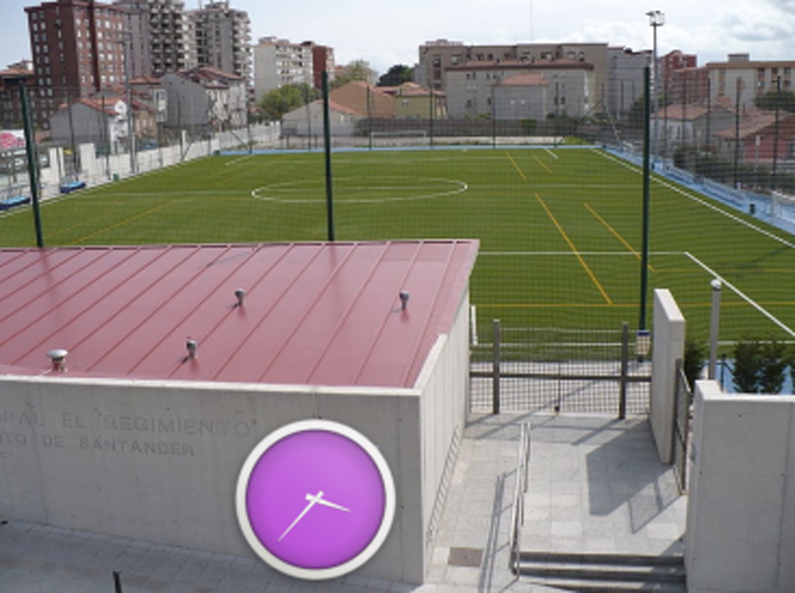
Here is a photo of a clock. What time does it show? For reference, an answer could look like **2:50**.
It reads **3:37**
